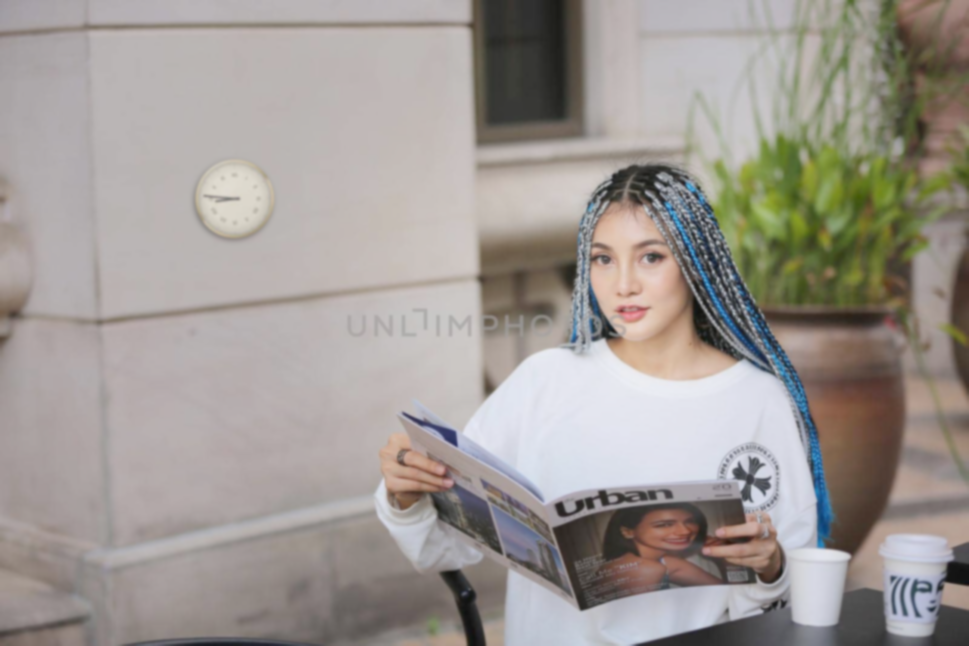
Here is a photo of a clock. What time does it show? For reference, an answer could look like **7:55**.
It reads **8:46**
